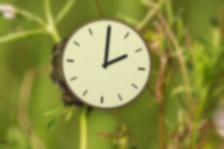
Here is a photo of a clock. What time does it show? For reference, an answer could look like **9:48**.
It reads **2:00**
